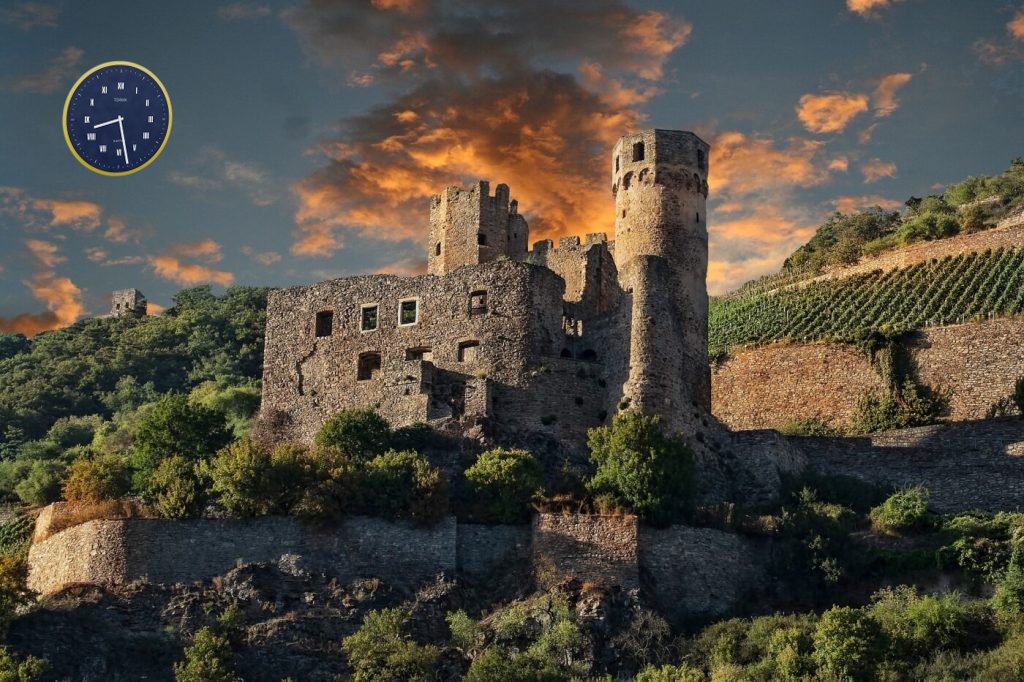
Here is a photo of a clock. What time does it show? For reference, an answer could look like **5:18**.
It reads **8:28**
